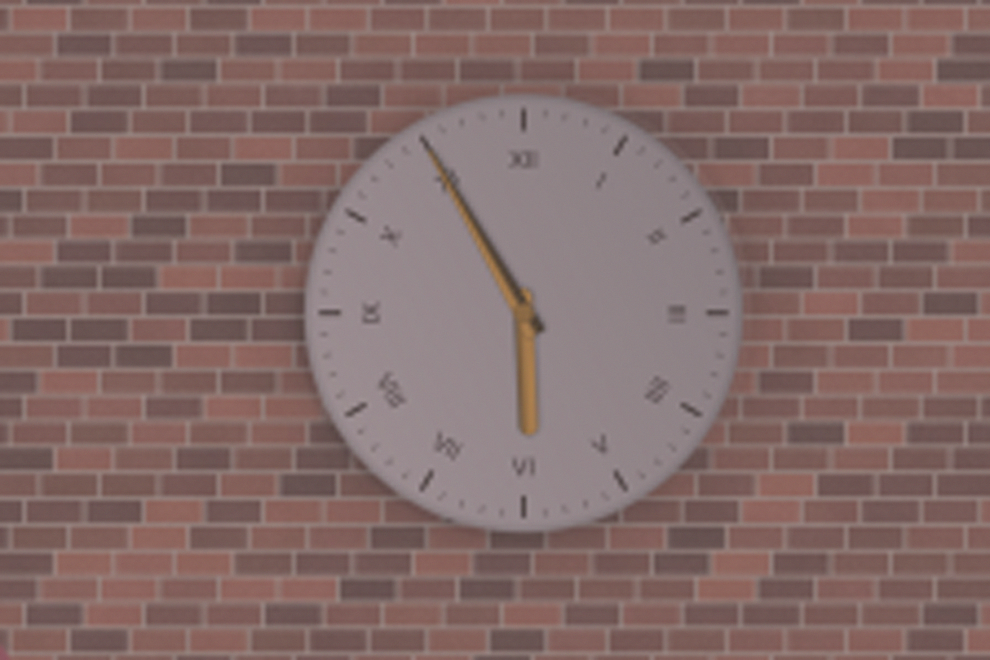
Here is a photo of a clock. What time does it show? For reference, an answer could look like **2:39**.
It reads **5:55**
